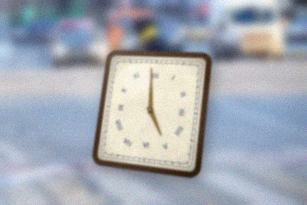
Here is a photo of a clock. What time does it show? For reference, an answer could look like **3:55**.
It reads **4:59**
